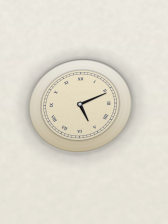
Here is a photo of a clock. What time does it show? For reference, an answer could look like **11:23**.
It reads **5:11**
